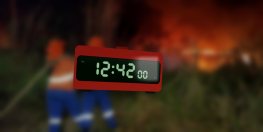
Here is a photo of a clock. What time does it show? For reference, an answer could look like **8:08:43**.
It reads **12:42:00**
